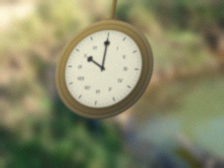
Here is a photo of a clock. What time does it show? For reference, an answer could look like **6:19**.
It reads **10:00**
